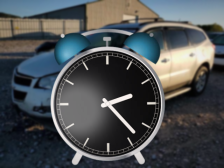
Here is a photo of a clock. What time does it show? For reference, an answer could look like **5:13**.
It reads **2:23**
